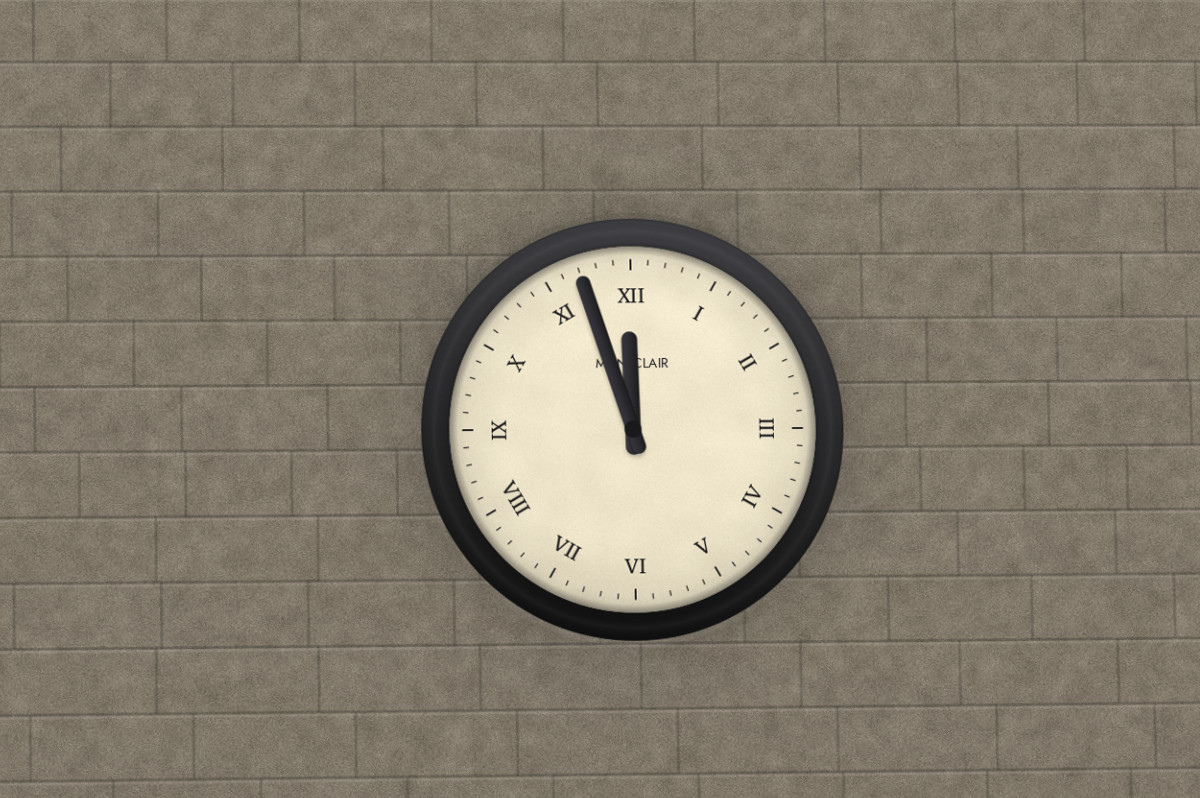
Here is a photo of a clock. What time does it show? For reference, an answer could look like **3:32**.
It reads **11:57**
